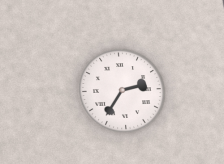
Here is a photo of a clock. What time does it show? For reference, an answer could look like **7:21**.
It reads **2:36**
